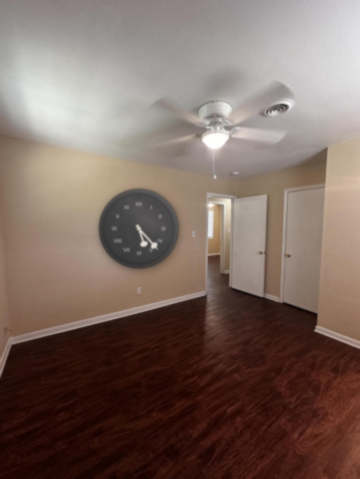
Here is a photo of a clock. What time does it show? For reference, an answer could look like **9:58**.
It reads **5:23**
